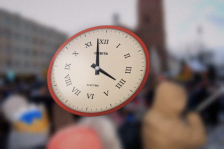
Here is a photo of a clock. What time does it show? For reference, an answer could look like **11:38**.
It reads **3:58**
